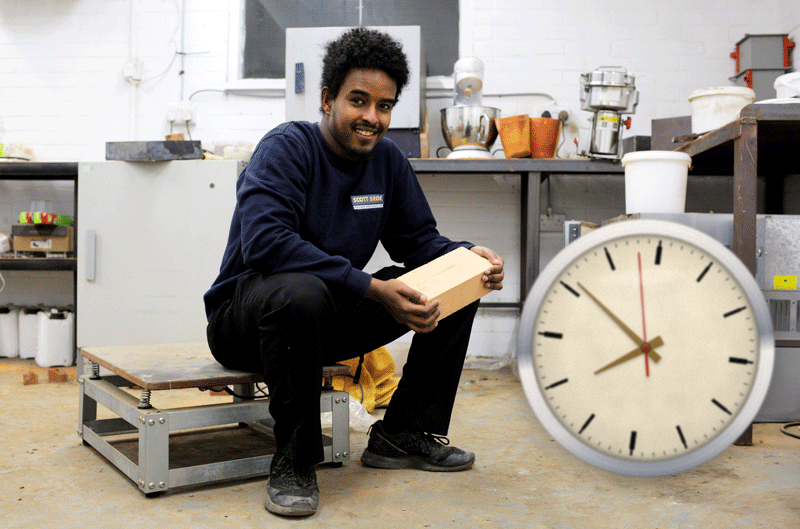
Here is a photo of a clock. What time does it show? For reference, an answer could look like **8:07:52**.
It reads **7:50:58**
